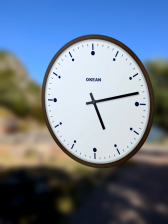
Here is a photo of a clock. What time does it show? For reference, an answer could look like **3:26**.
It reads **5:13**
